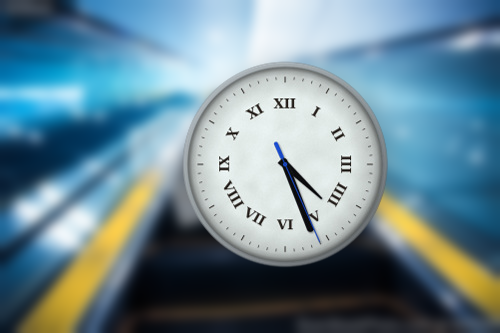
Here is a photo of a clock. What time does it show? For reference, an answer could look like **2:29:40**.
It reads **4:26:26**
